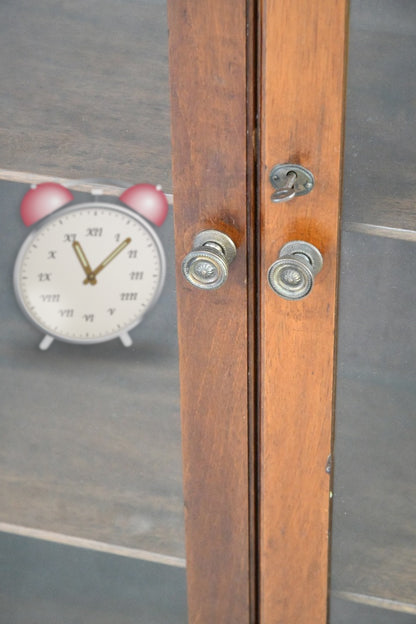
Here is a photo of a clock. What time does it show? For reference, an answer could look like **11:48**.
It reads **11:07**
